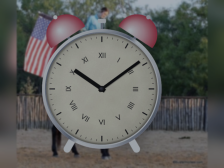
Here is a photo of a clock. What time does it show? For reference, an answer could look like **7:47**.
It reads **10:09**
